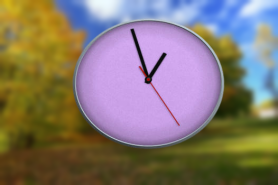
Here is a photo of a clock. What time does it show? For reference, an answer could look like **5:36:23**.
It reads **12:57:25**
